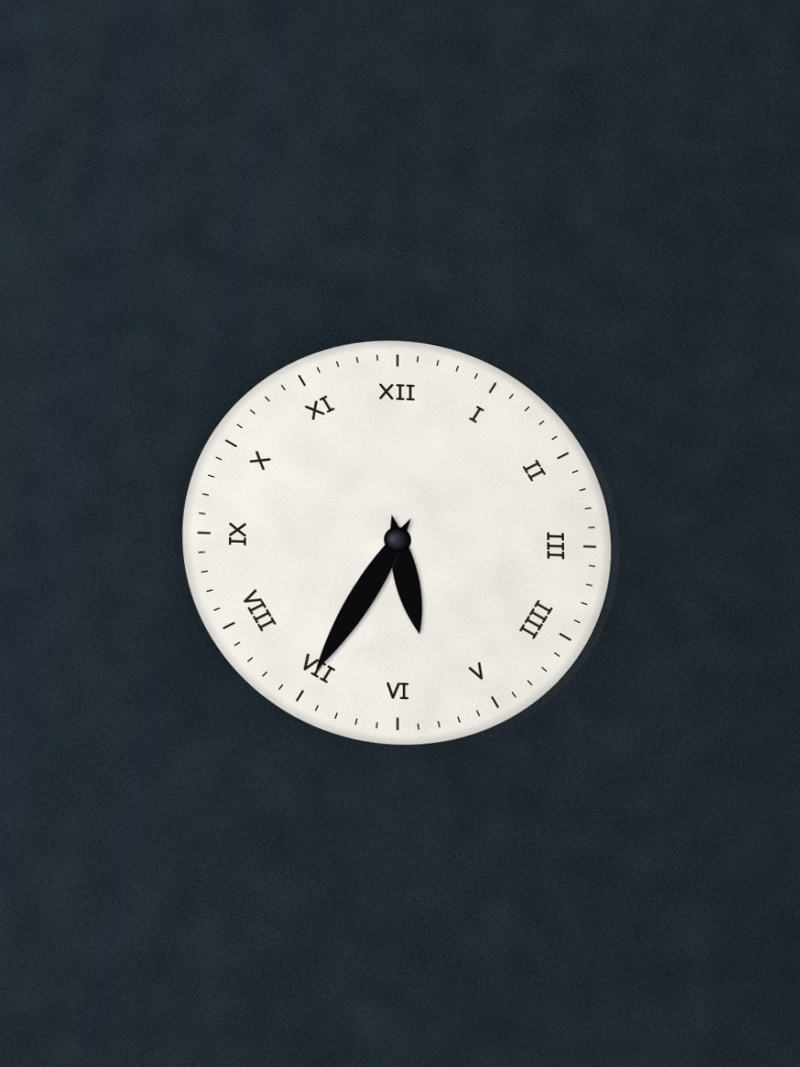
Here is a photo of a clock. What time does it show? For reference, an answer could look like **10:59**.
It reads **5:35**
